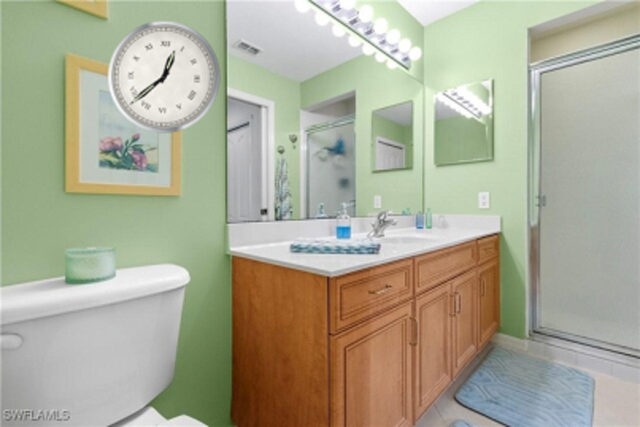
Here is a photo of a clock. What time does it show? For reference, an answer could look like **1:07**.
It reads **12:38**
